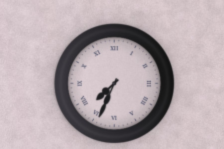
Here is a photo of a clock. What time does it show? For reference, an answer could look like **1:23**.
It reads **7:34**
